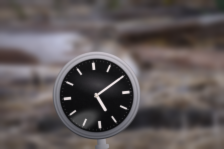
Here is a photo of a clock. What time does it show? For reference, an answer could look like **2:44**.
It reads **5:10**
